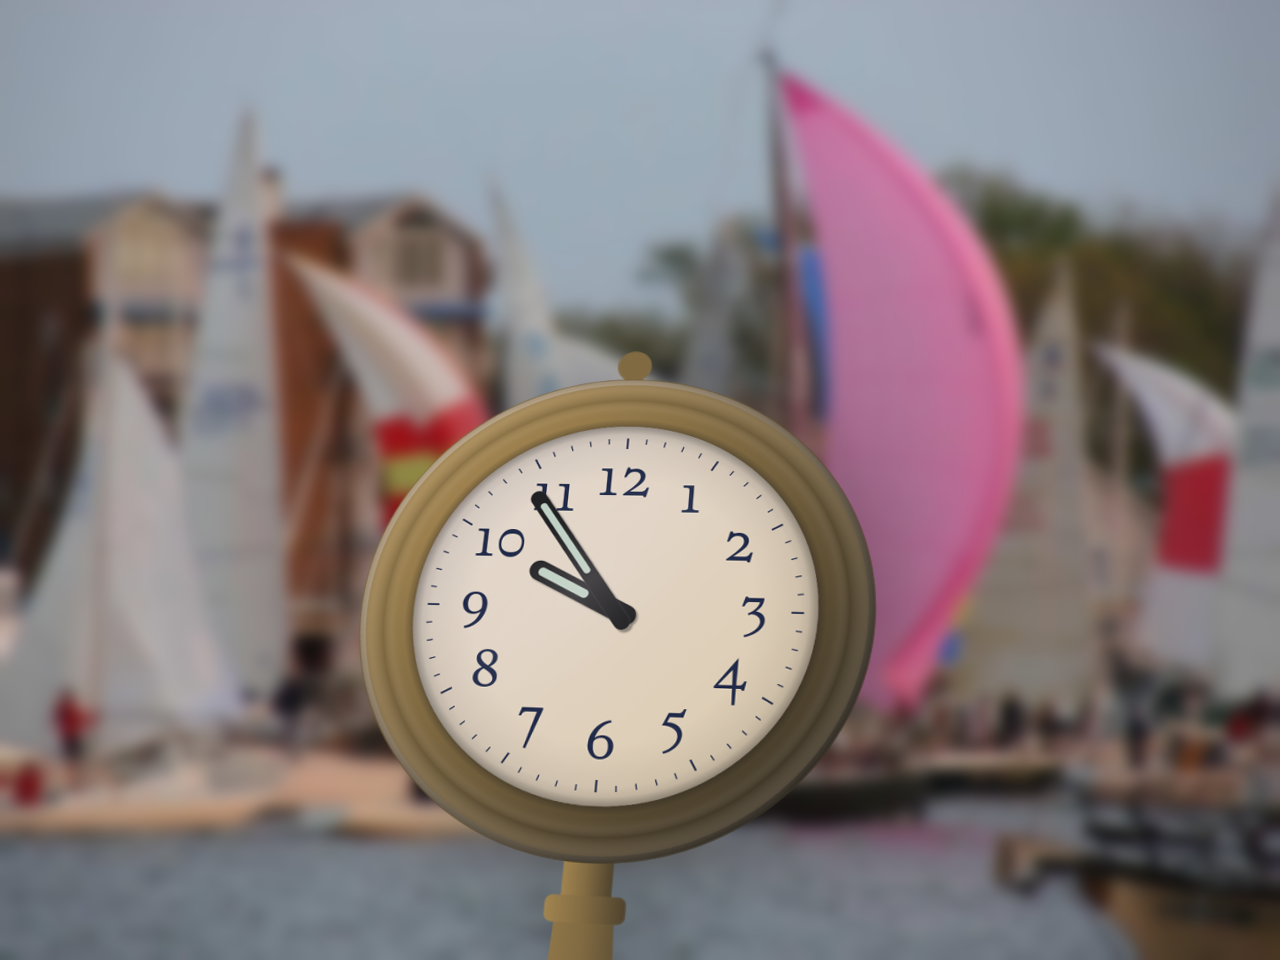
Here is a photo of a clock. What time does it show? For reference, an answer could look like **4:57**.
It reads **9:54**
